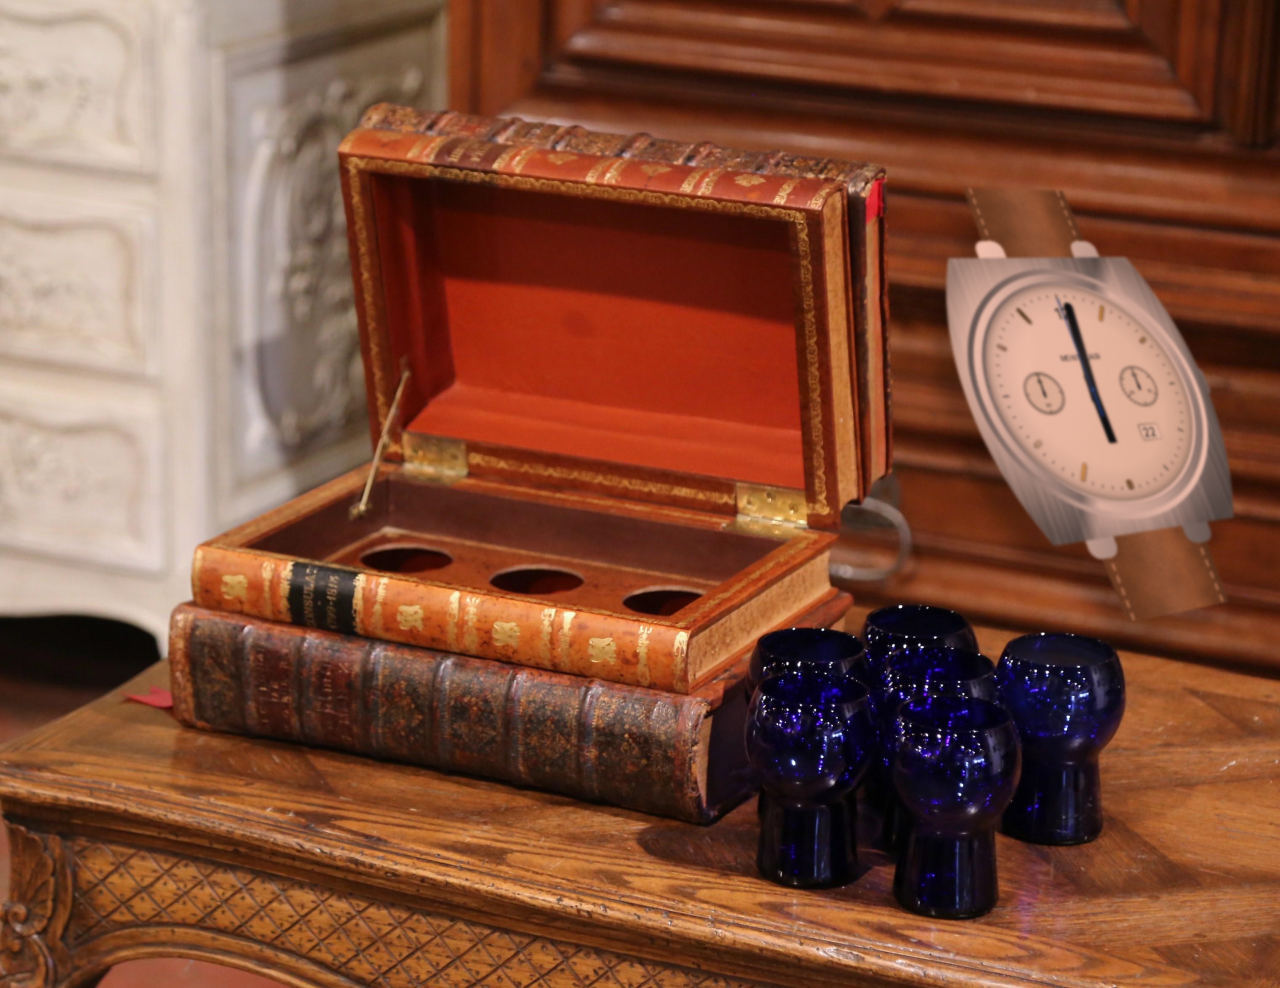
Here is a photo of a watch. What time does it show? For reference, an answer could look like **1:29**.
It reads **6:01**
